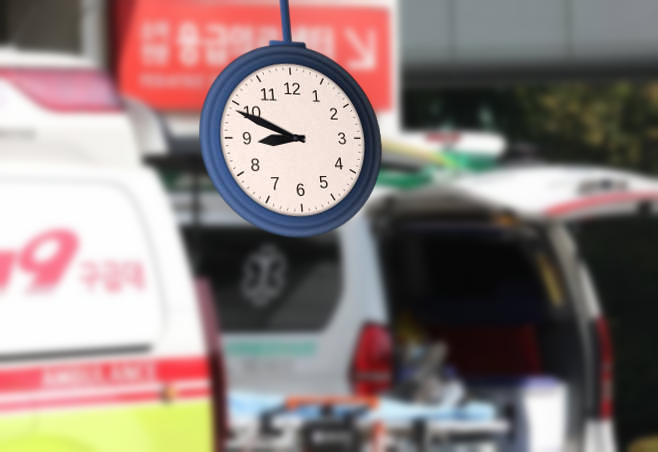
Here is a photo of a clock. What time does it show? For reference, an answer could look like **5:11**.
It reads **8:49**
